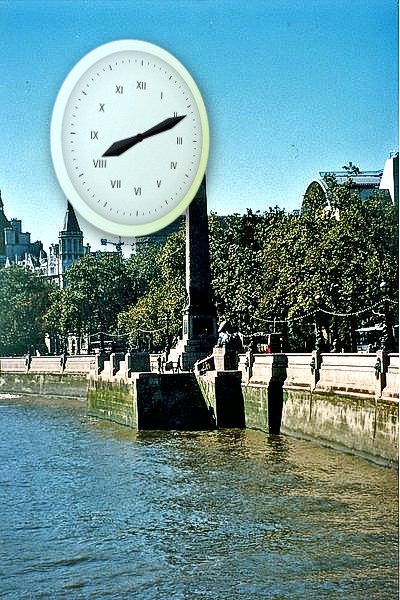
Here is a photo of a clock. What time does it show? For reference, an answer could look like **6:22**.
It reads **8:11**
